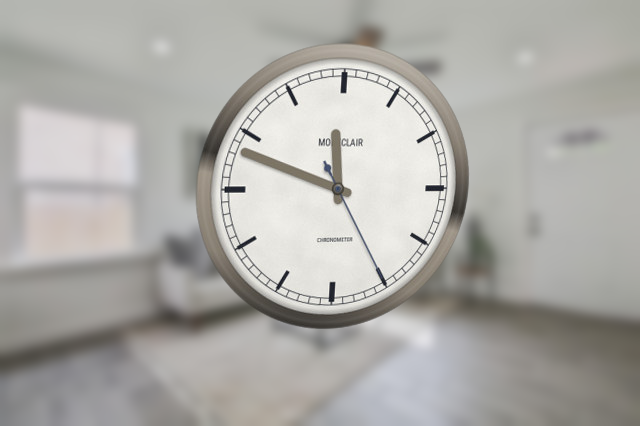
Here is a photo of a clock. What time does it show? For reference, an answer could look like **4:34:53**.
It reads **11:48:25**
